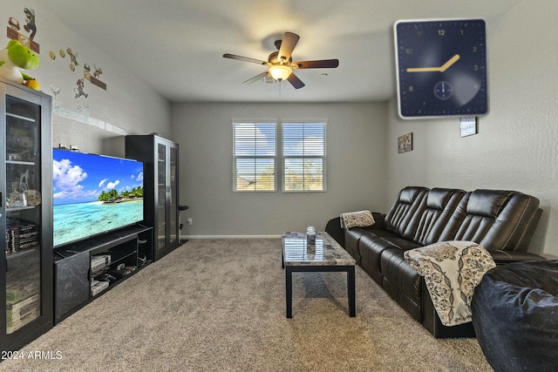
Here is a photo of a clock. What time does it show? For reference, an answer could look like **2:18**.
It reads **1:45**
